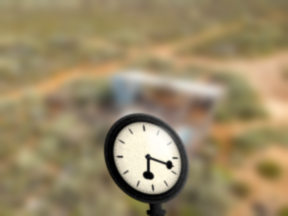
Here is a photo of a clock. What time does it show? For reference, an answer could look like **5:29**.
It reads **6:18**
